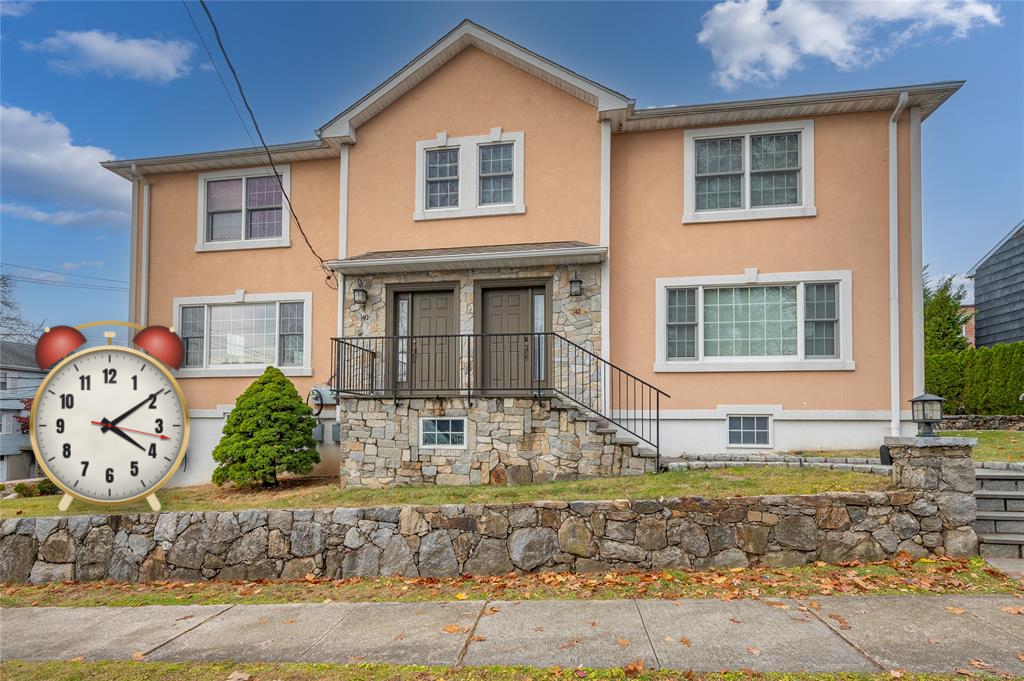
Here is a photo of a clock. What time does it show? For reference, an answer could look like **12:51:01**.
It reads **4:09:17**
